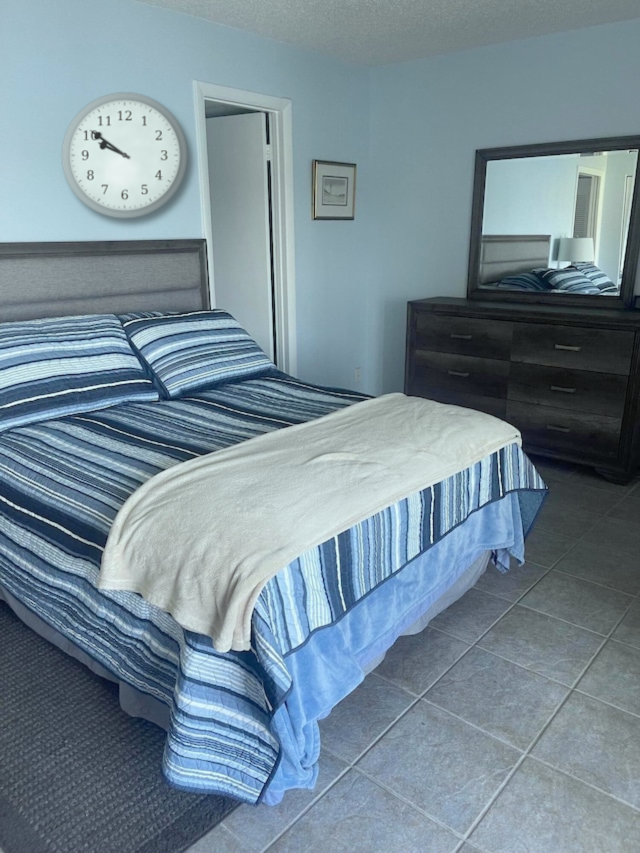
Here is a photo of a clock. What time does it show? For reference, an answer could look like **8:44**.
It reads **9:51**
